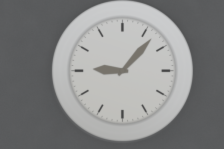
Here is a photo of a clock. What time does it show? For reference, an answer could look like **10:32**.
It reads **9:07**
